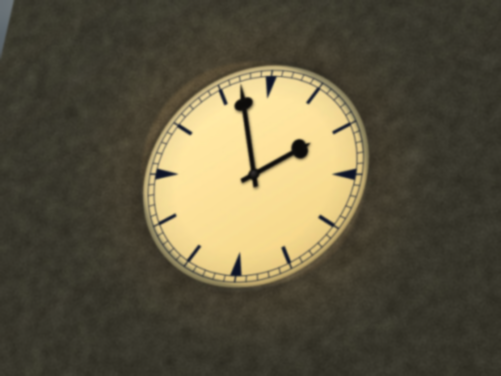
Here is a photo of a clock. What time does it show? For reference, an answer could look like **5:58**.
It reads **1:57**
